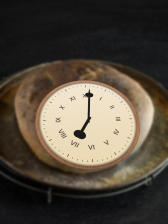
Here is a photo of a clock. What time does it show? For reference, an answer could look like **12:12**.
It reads **7:01**
